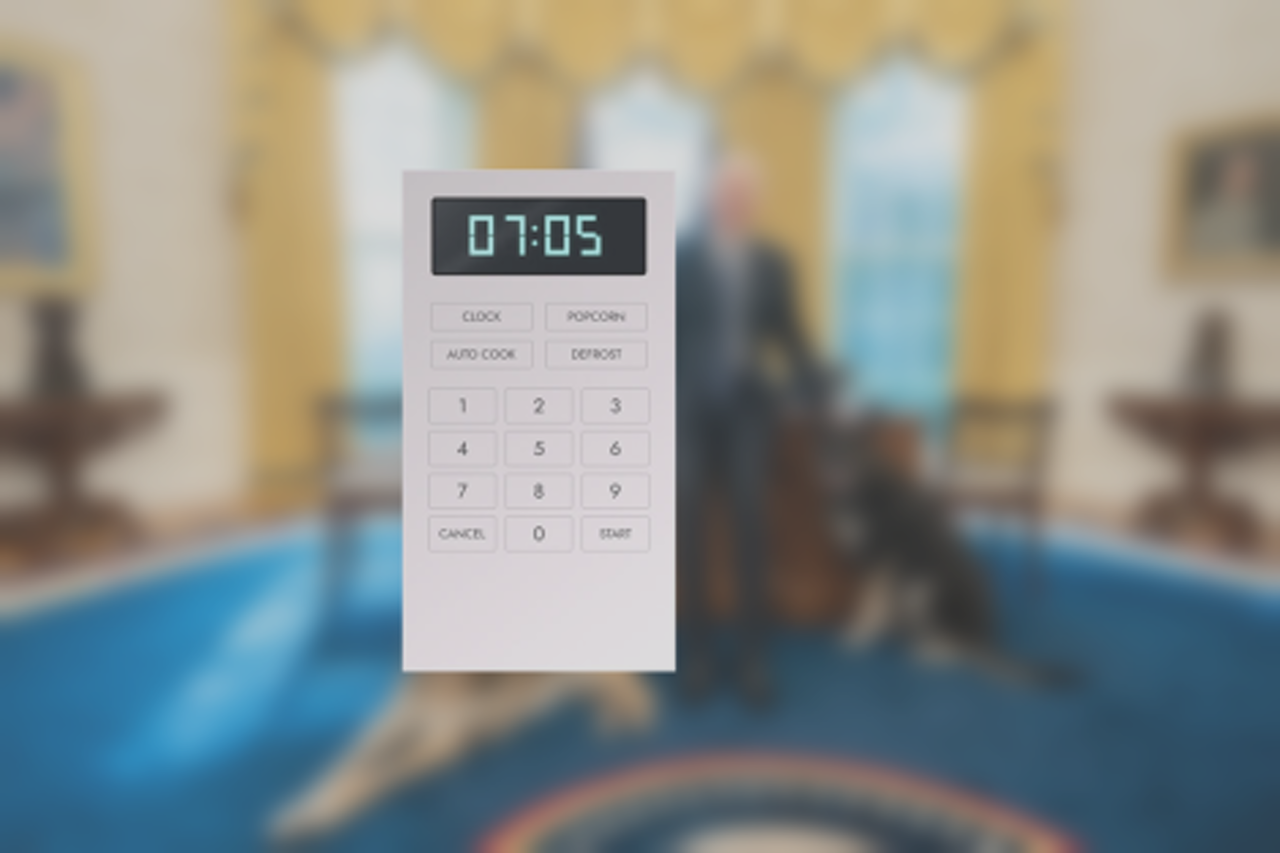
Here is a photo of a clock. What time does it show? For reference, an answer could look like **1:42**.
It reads **7:05**
